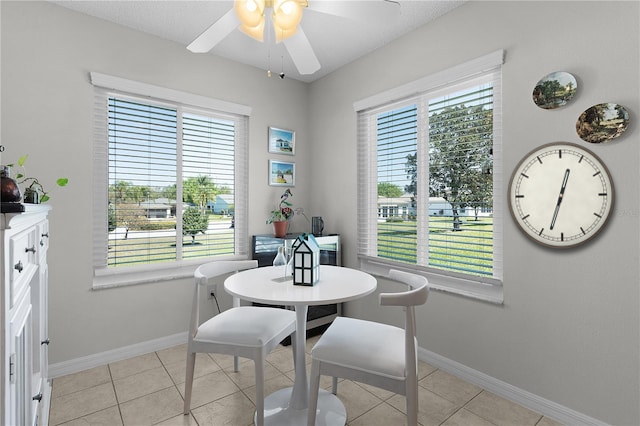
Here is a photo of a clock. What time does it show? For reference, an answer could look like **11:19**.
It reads **12:33**
